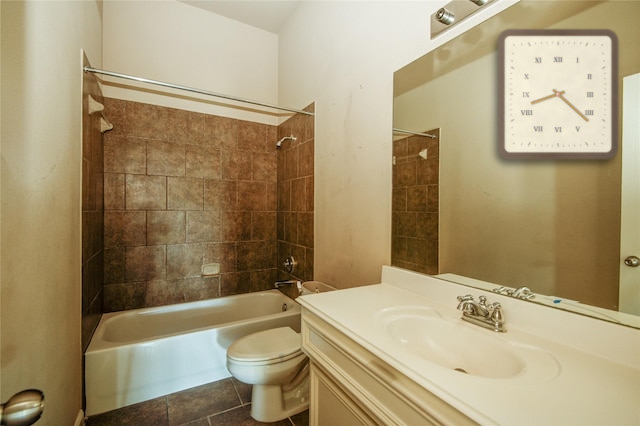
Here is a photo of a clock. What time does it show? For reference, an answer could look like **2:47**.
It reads **8:22**
